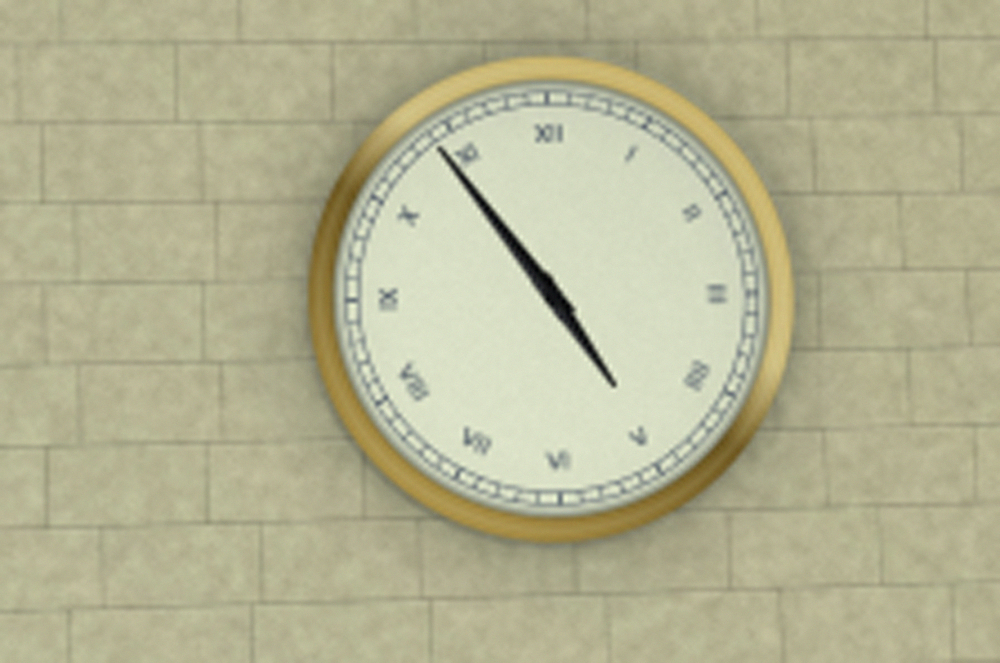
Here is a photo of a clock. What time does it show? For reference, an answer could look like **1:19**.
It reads **4:54**
